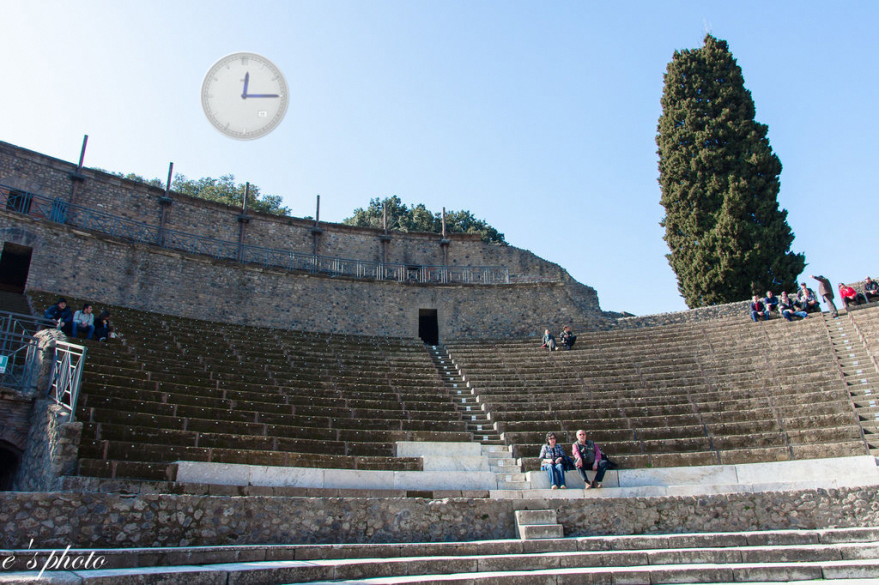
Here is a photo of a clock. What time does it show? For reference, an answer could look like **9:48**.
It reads **12:15**
